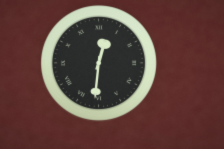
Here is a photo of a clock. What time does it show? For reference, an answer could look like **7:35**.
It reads **12:31**
